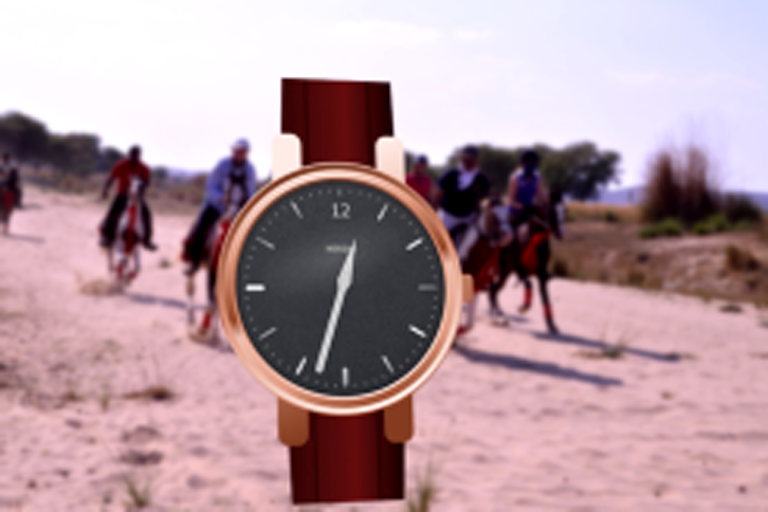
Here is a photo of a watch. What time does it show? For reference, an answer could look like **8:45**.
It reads **12:33**
